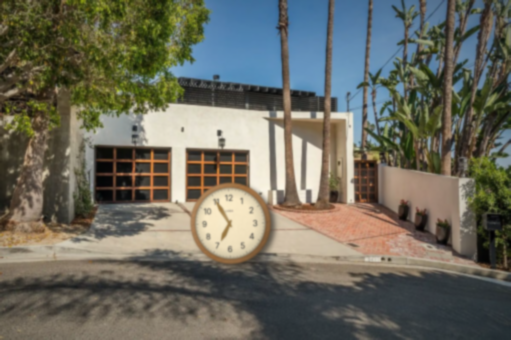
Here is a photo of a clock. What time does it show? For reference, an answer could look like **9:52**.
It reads **6:55**
